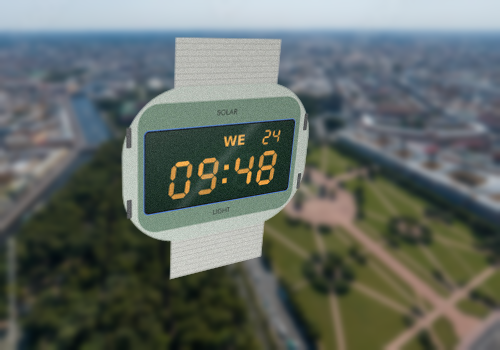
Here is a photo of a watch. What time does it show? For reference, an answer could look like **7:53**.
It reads **9:48**
